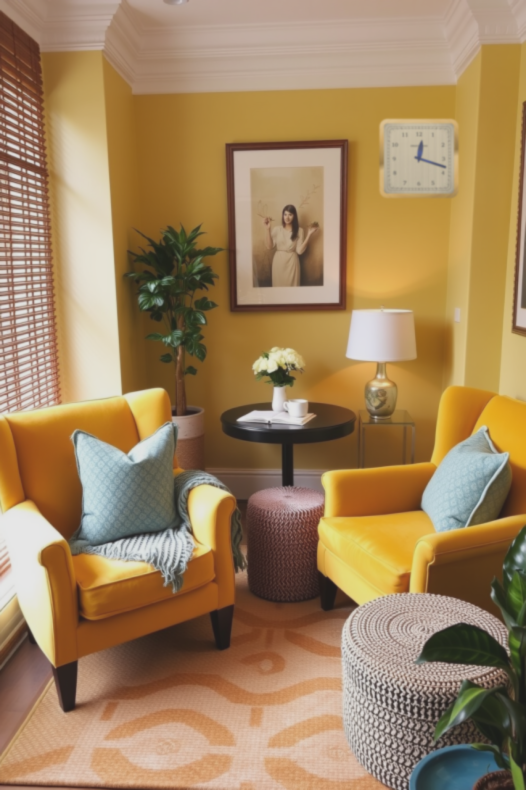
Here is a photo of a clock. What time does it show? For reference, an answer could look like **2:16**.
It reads **12:18**
